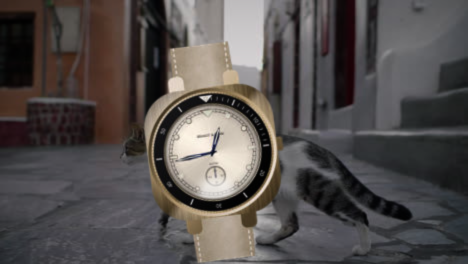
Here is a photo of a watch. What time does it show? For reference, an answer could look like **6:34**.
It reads **12:44**
